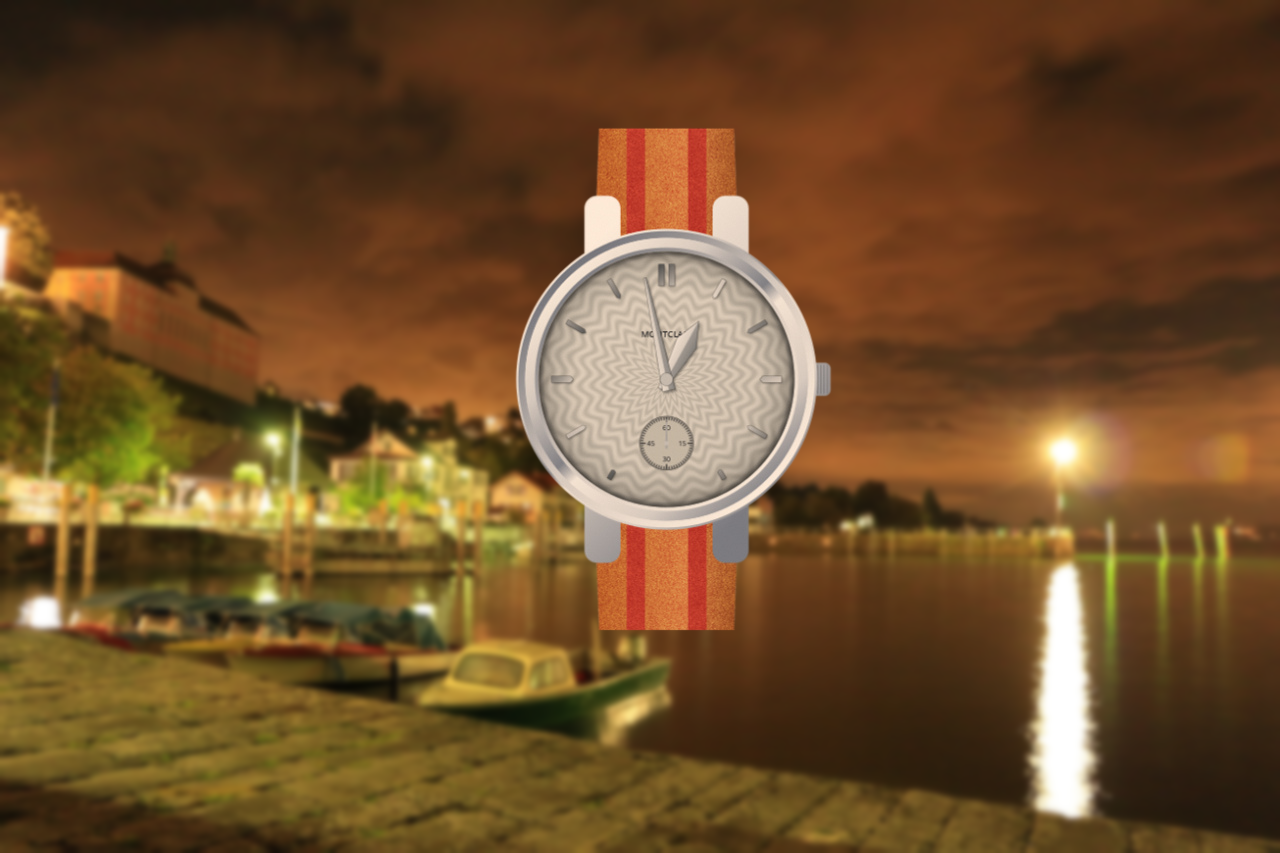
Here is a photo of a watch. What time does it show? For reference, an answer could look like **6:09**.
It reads **12:58**
